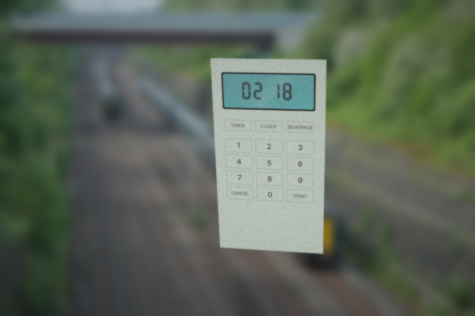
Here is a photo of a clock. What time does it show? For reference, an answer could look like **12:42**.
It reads **2:18**
